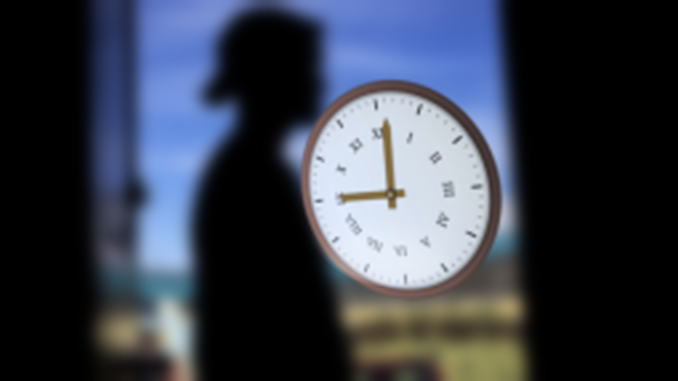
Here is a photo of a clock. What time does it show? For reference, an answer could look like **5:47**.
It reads **9:01**
